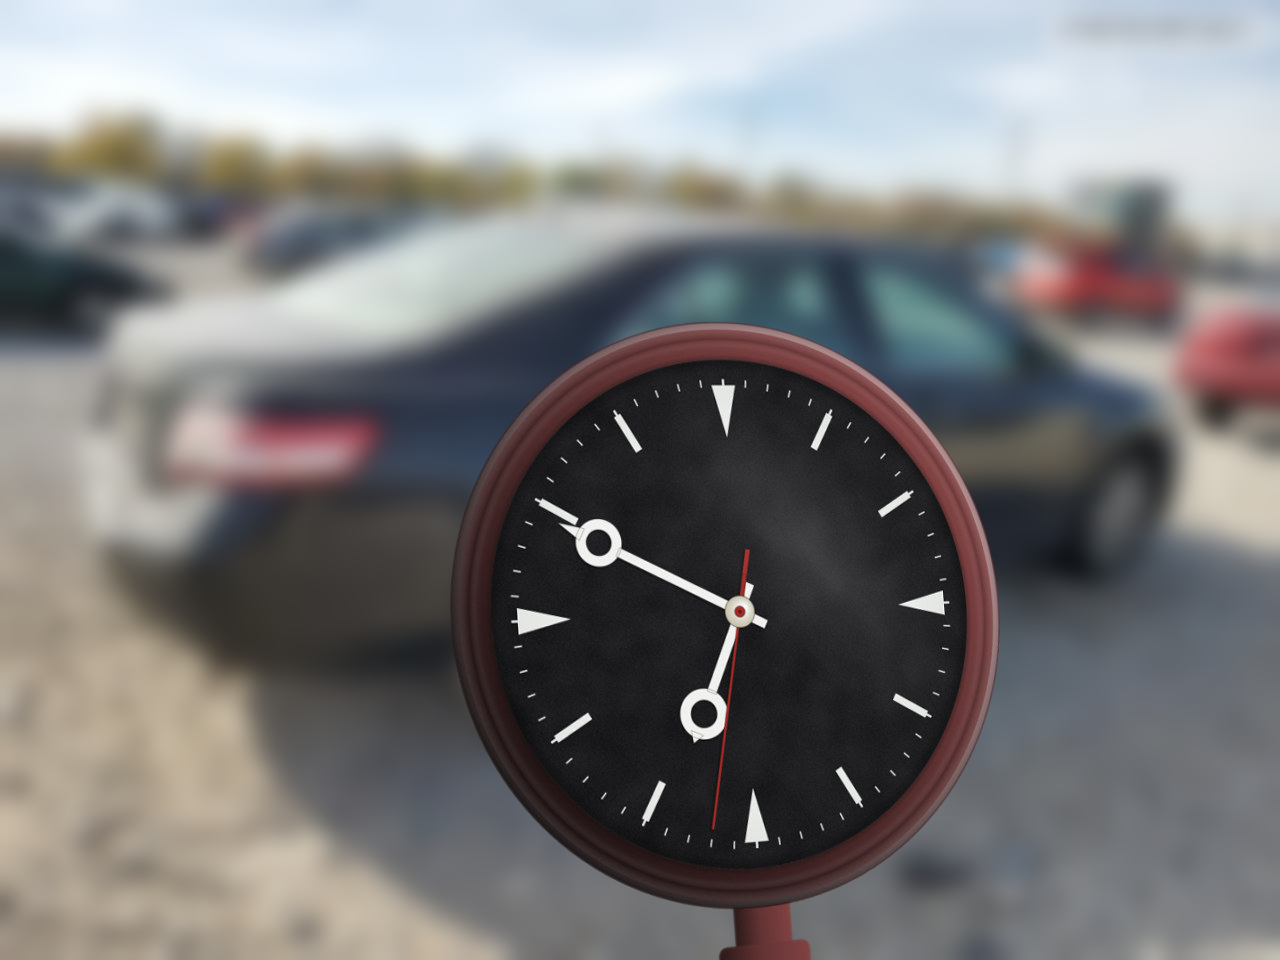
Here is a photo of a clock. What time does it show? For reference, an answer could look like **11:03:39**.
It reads **6:49:32**
